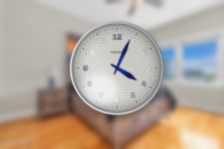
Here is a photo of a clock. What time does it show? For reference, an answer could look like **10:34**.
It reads **4:04**
